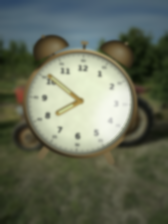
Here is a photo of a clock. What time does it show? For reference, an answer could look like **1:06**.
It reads **7:51**
